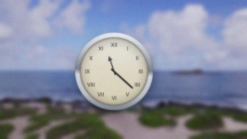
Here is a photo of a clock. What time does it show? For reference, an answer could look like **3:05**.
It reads **11:22**
